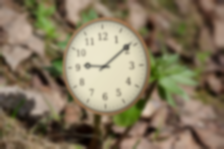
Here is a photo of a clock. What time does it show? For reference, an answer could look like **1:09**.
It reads **9:09**
